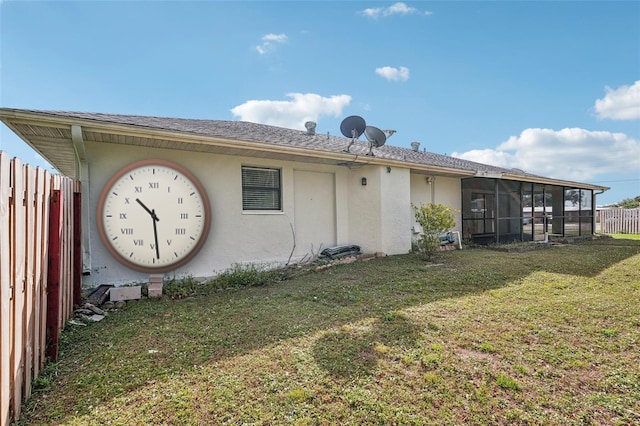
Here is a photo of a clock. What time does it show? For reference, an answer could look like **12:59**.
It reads **10:29**
